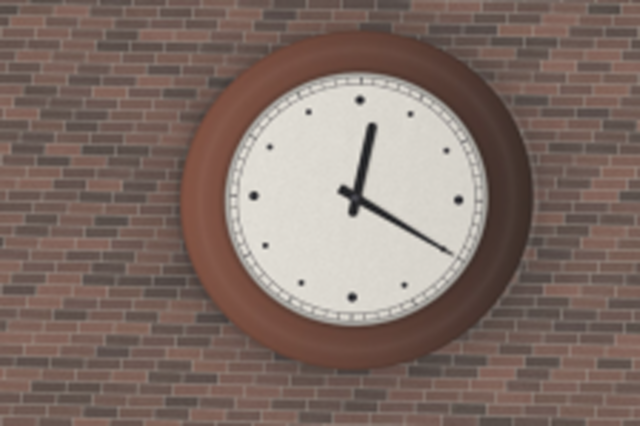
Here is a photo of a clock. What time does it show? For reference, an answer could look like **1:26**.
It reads **12:20**
